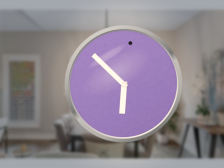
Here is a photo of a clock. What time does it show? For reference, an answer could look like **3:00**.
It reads **5:51**
